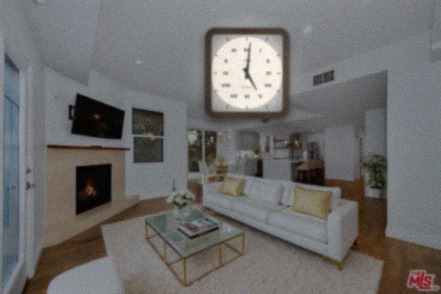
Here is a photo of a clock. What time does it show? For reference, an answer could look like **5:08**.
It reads **5:01**
